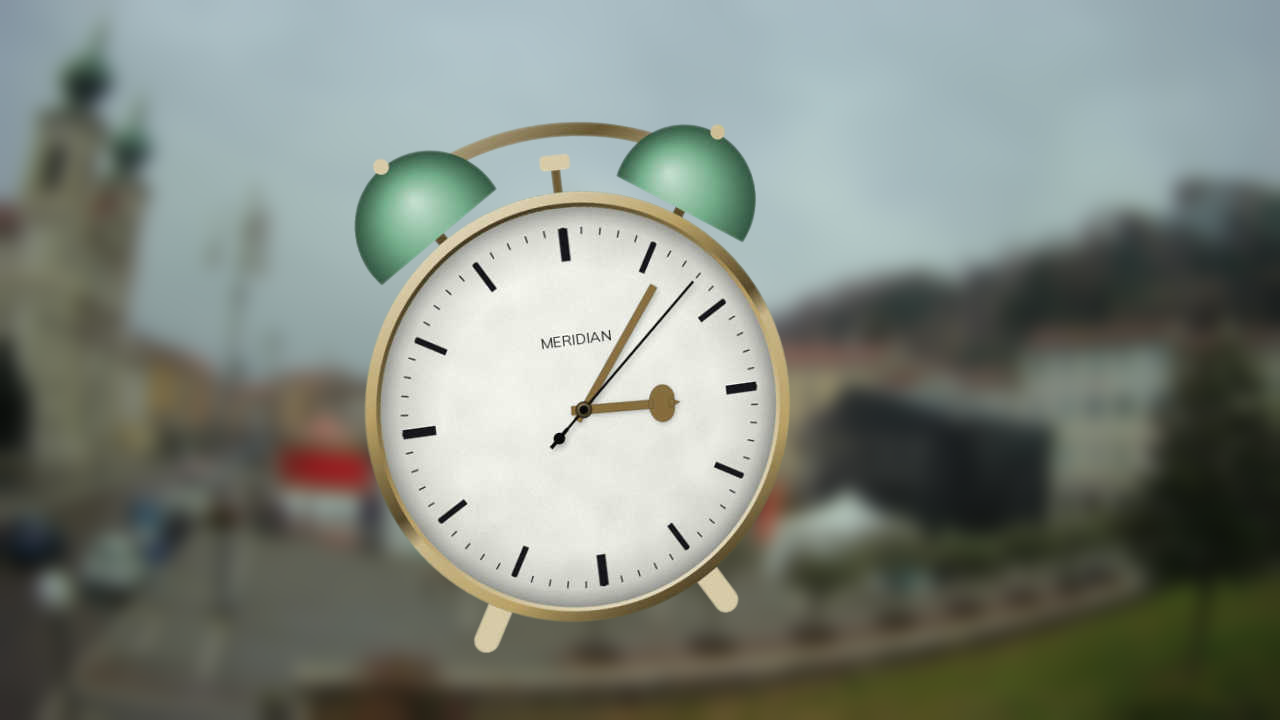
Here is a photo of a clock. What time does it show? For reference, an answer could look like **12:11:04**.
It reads **3:06:08**
